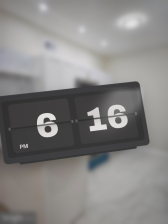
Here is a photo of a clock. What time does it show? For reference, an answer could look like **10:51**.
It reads **6:16**
